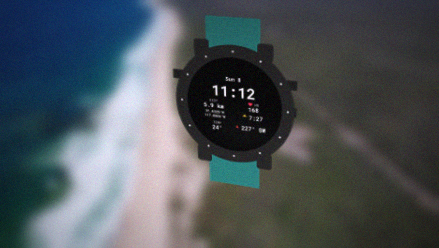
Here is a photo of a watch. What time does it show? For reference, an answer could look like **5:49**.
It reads **11:12**
